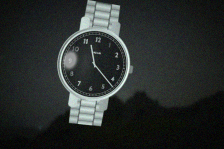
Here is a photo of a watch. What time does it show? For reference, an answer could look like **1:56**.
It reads **11:22**
